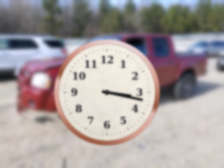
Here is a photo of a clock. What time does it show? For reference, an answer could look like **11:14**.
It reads **3:17**
